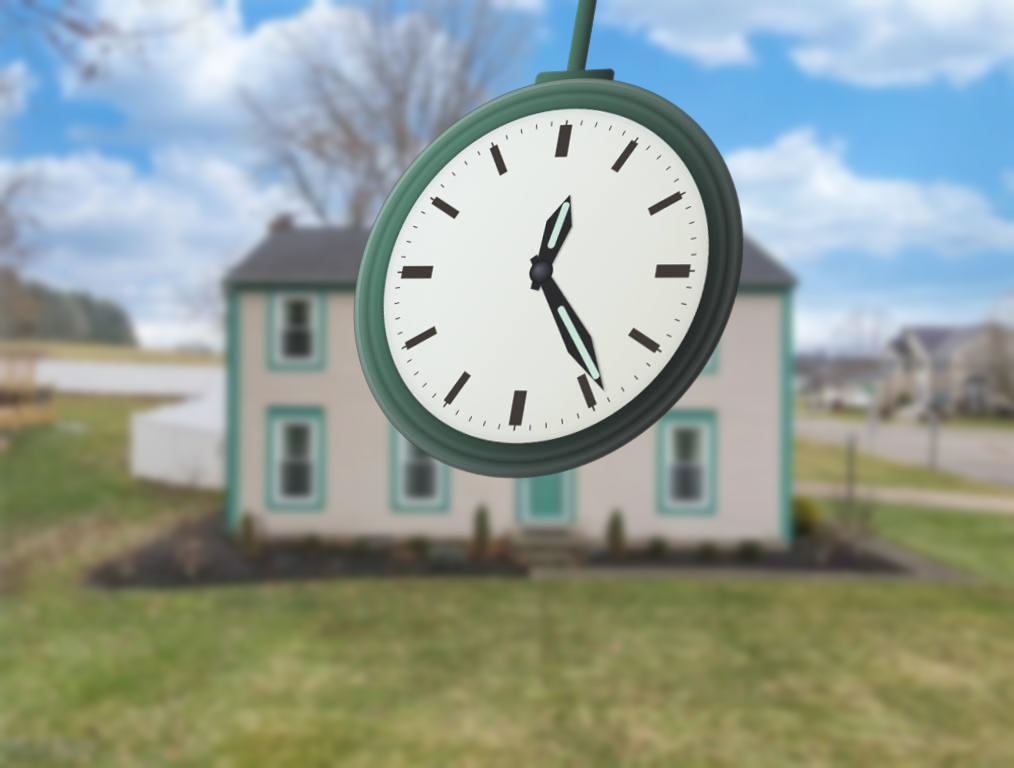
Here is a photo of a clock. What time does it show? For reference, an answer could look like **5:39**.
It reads **12:24**
